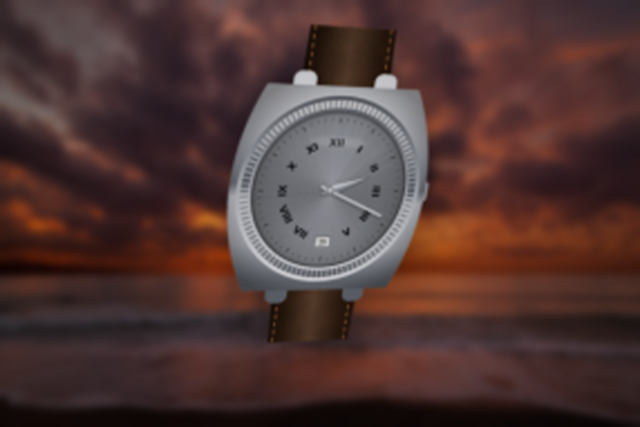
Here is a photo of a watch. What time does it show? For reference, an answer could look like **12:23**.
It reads **2:19**
